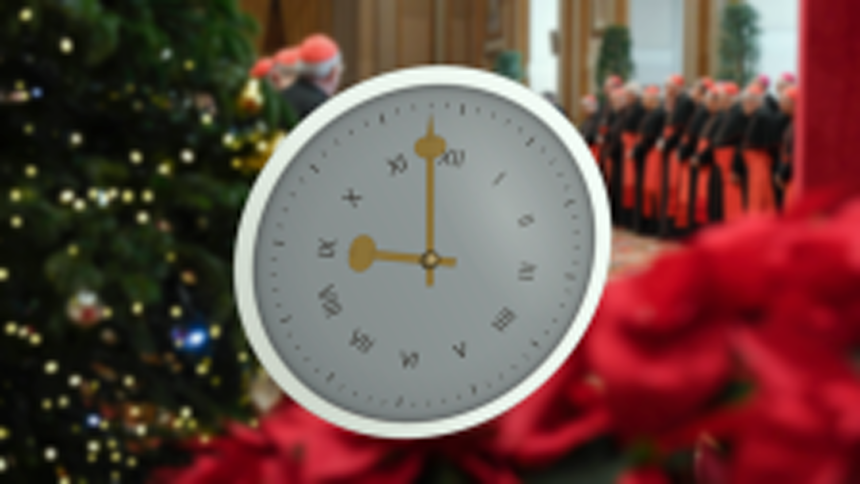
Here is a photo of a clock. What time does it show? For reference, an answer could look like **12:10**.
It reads **8:58**
